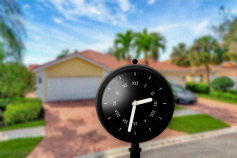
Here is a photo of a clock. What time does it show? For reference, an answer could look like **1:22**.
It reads **2:32**
